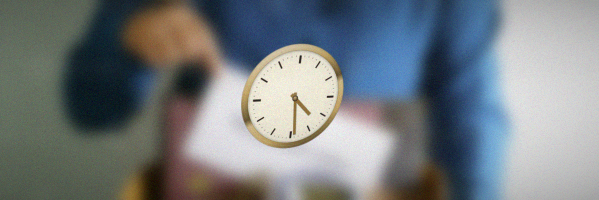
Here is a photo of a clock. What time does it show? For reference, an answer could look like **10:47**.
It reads **4:29**
